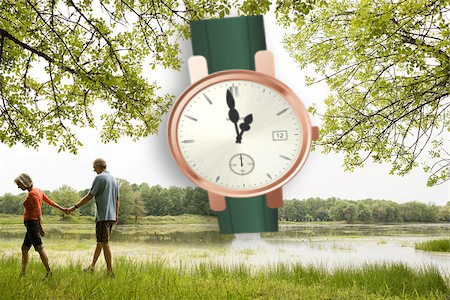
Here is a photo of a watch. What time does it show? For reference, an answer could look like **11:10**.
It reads **12:59**
